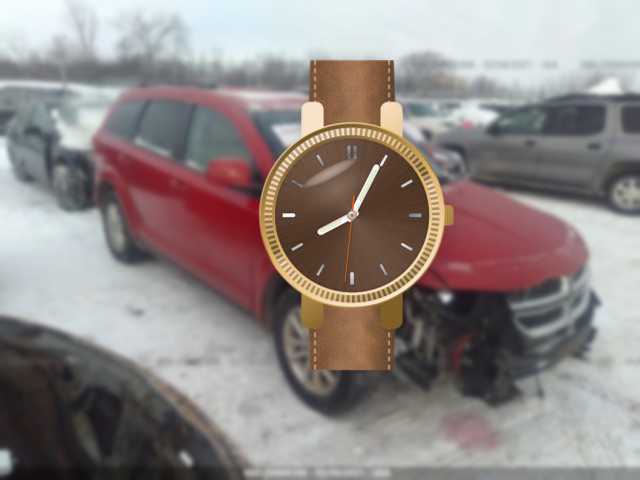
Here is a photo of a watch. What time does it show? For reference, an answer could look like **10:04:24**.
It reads **8:04:31**
